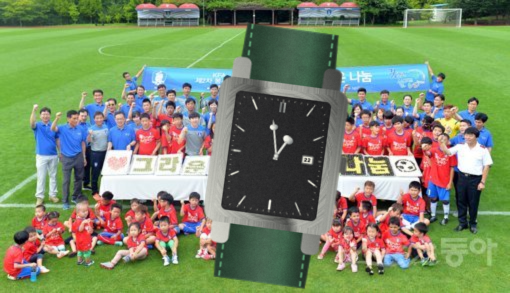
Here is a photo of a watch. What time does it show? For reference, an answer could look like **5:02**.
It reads **12:58**
